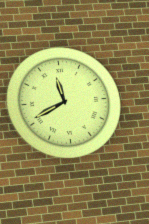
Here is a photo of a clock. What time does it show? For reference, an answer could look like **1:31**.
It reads **11:41**
